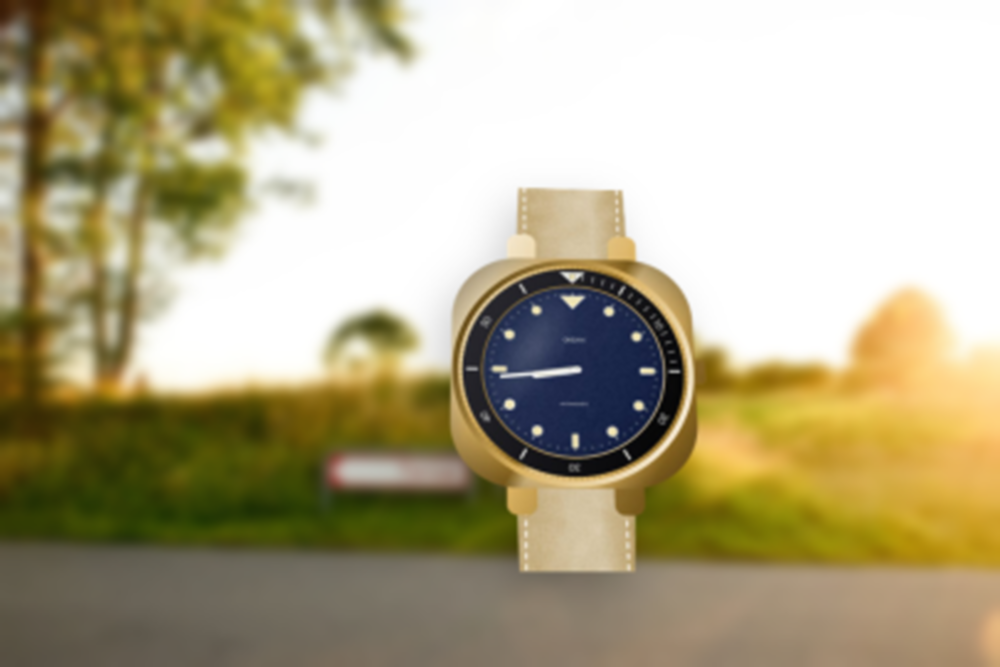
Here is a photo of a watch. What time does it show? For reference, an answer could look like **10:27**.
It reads **8:44**
